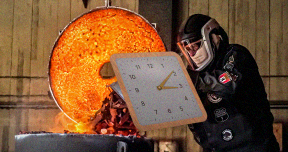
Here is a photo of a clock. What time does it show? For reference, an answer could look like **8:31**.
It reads **3:09**
